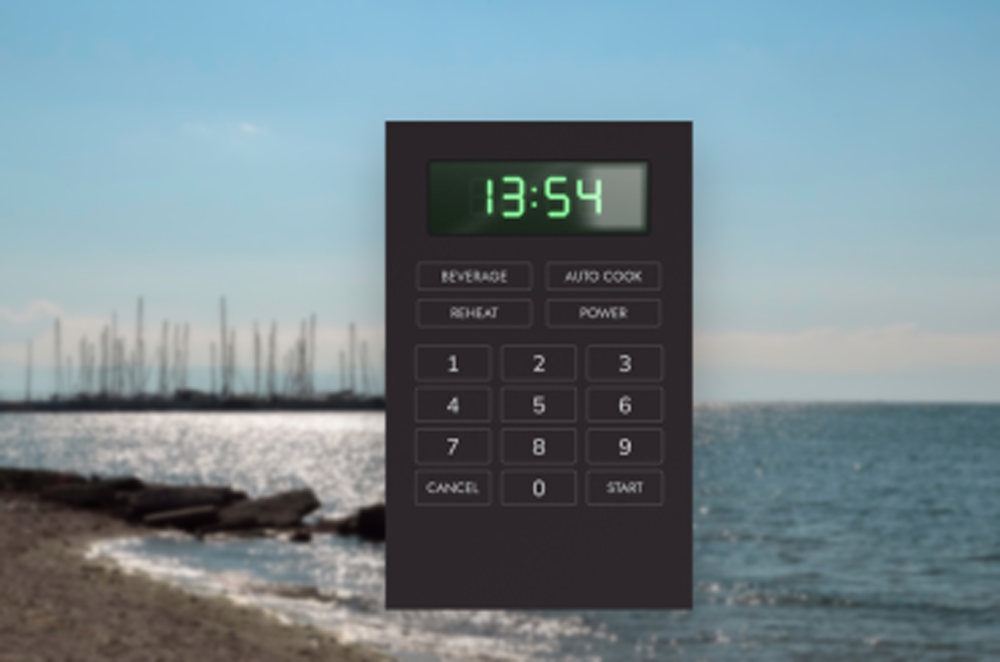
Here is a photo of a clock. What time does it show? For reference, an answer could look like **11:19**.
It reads **13:54**
